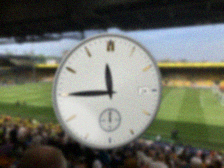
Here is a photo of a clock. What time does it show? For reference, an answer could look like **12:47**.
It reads **11:45**
